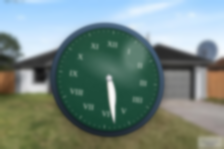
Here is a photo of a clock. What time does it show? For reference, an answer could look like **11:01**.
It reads **5:28**
